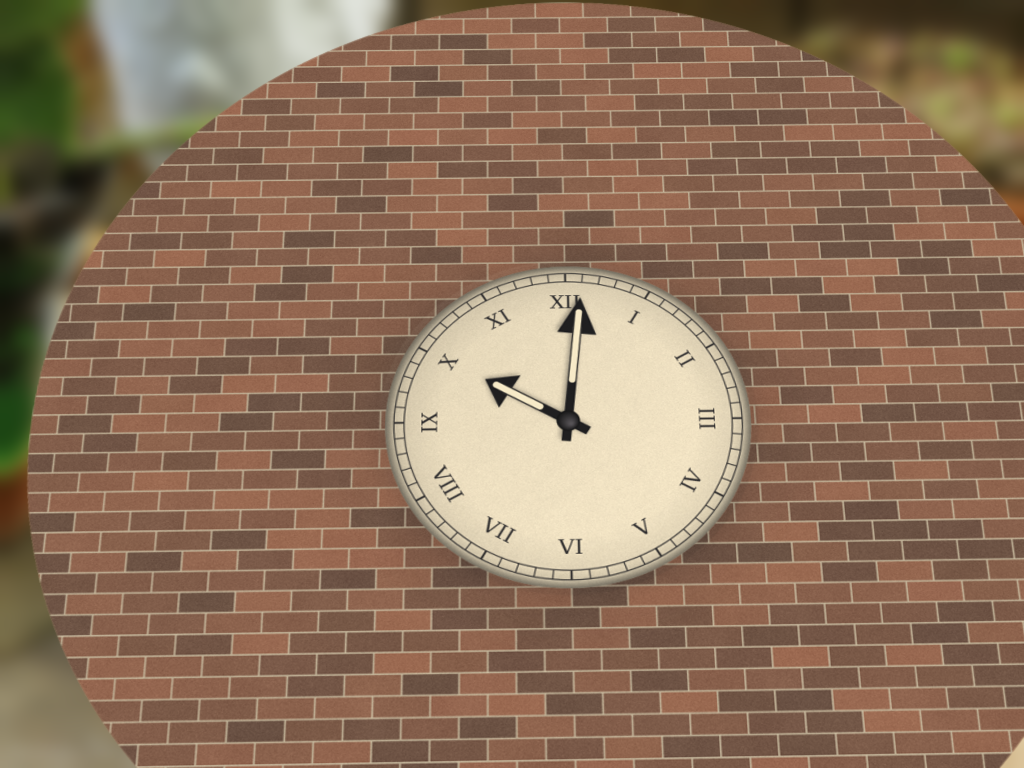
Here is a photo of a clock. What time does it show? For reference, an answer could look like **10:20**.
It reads **10:01**
